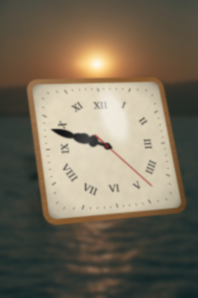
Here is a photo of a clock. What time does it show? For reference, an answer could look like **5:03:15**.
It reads **9:48:23**
